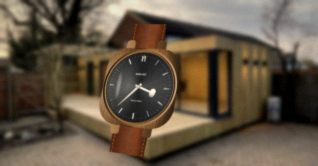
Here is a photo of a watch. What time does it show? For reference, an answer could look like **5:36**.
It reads **3:37**
